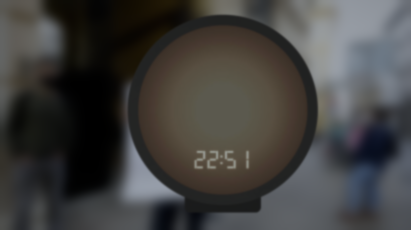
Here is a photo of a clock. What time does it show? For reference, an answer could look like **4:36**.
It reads **22:51**
